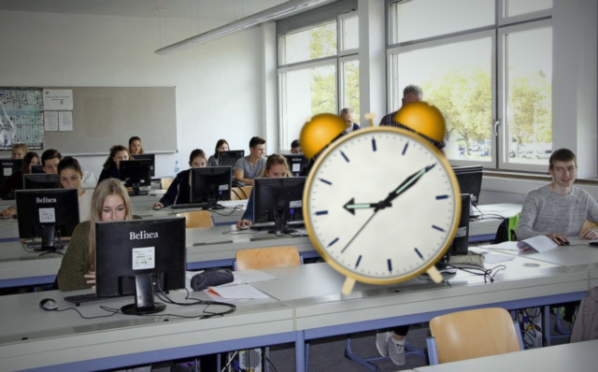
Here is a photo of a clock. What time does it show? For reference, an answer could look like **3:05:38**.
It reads **9:09:38**
